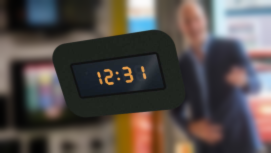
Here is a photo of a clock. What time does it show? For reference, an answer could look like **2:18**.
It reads **12:31**
